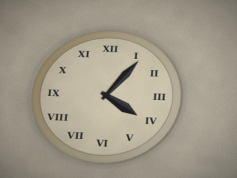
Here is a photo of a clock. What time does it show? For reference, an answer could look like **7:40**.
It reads **4:06**
